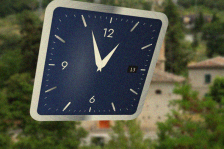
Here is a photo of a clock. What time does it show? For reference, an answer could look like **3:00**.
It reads **12:56**
